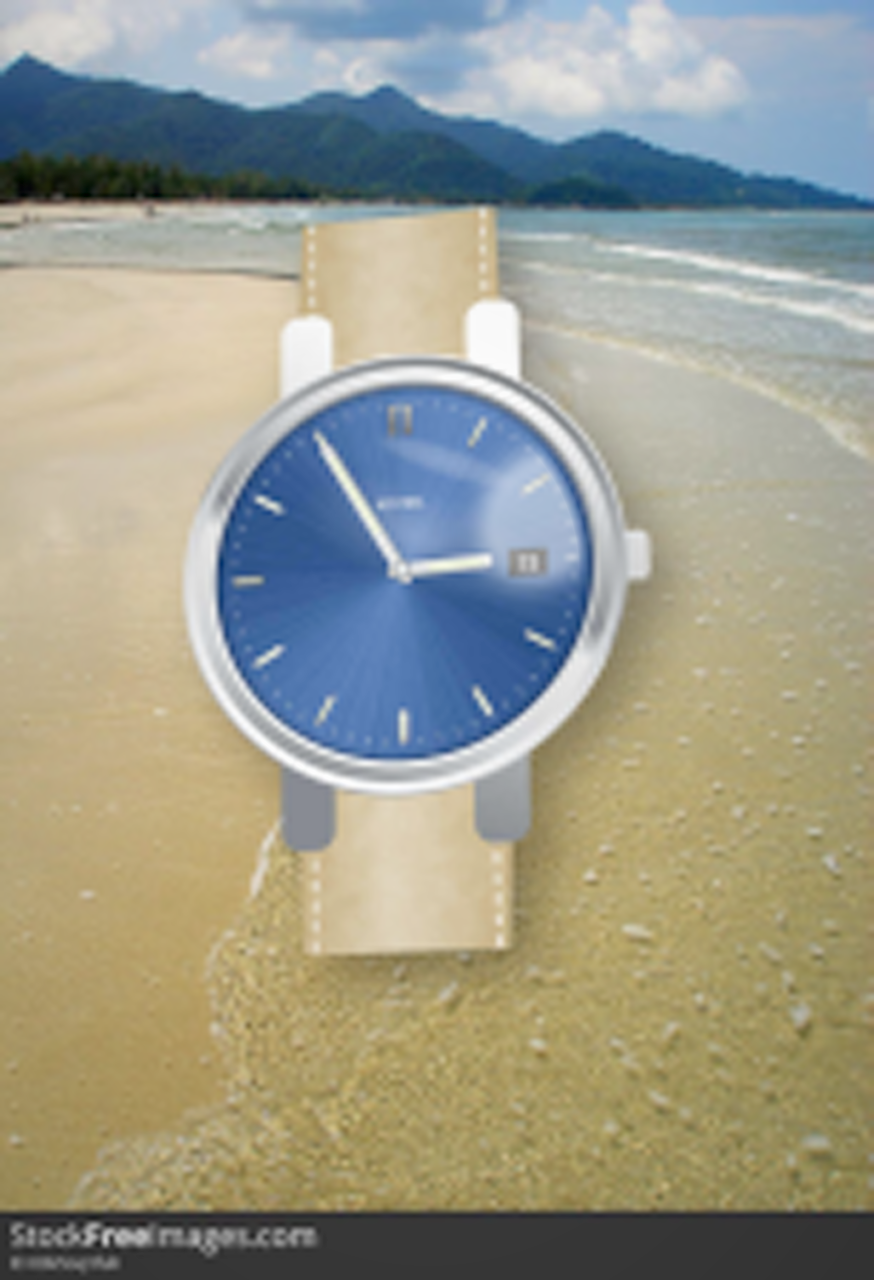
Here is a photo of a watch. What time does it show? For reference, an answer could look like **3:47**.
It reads **2:55**
